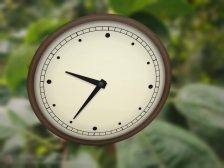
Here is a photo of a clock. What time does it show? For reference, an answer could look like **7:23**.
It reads **9:35**
